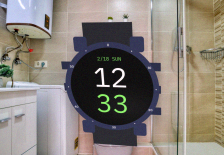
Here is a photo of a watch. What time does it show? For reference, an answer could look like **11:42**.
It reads **12:33**
